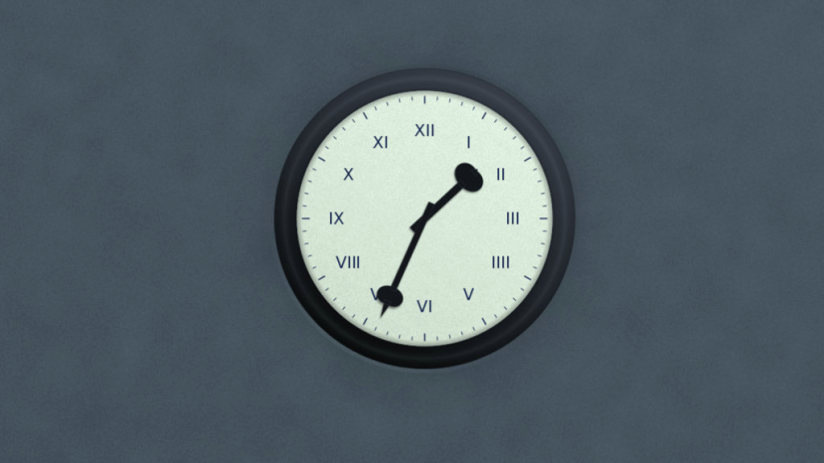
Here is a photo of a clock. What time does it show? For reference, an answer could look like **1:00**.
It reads **1:34**
